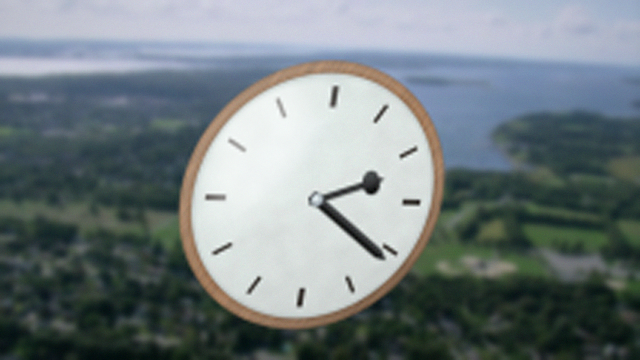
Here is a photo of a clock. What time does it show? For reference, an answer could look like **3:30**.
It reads **2:21**
